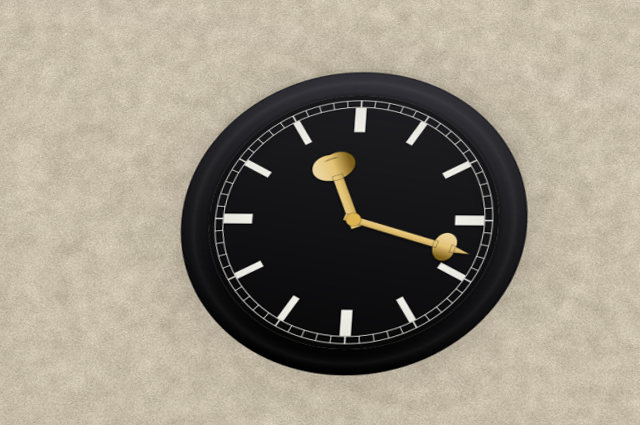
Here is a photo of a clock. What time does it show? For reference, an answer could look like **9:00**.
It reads **11:18**
